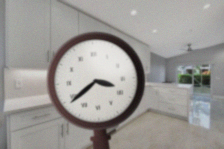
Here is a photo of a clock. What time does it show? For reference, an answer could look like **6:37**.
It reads **3:39**
